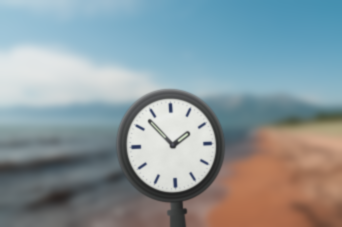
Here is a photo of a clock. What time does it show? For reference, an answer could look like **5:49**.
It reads **1:53**
